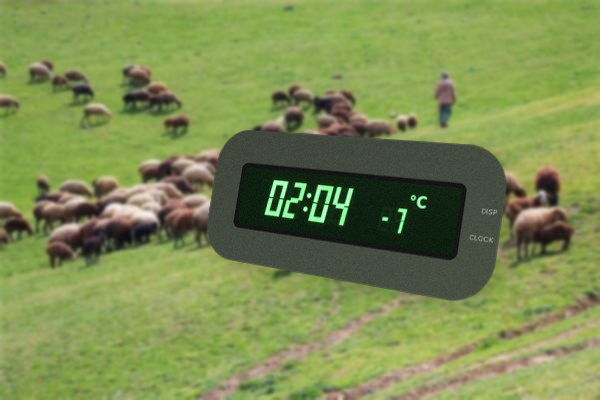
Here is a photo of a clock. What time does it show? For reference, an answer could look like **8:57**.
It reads **2:04**
